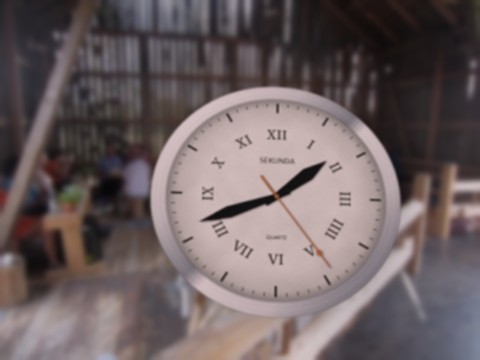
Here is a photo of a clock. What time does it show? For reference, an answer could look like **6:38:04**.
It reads **1:41:24**
